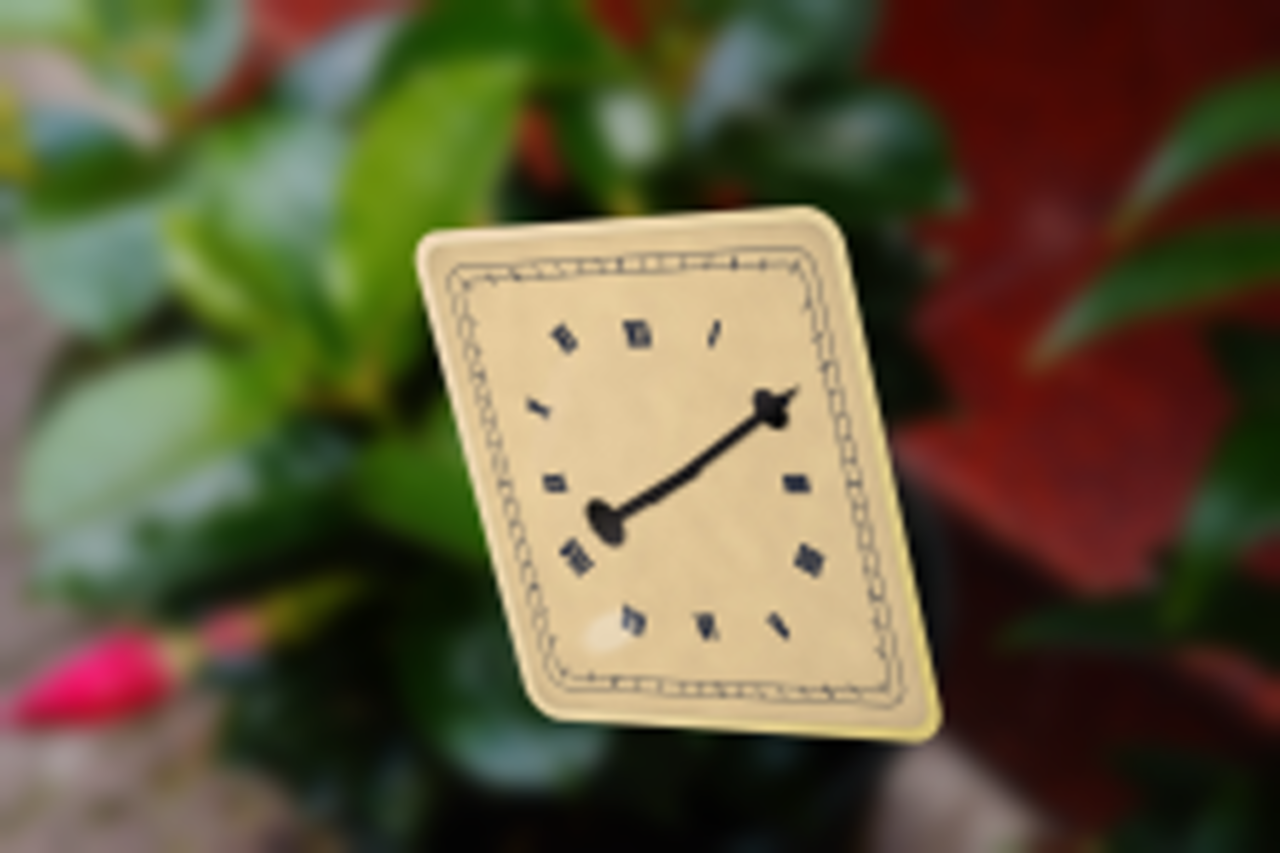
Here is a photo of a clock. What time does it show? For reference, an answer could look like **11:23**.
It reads **8:10**
